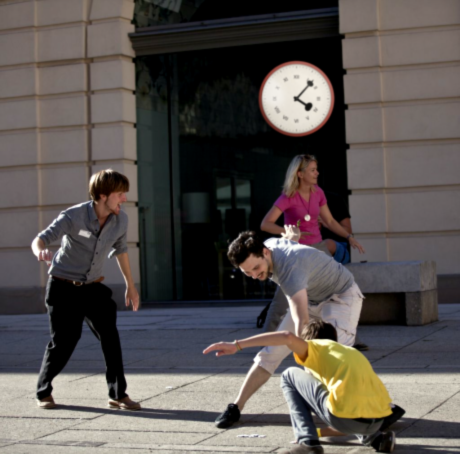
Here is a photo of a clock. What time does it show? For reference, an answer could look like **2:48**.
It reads **4:07**
